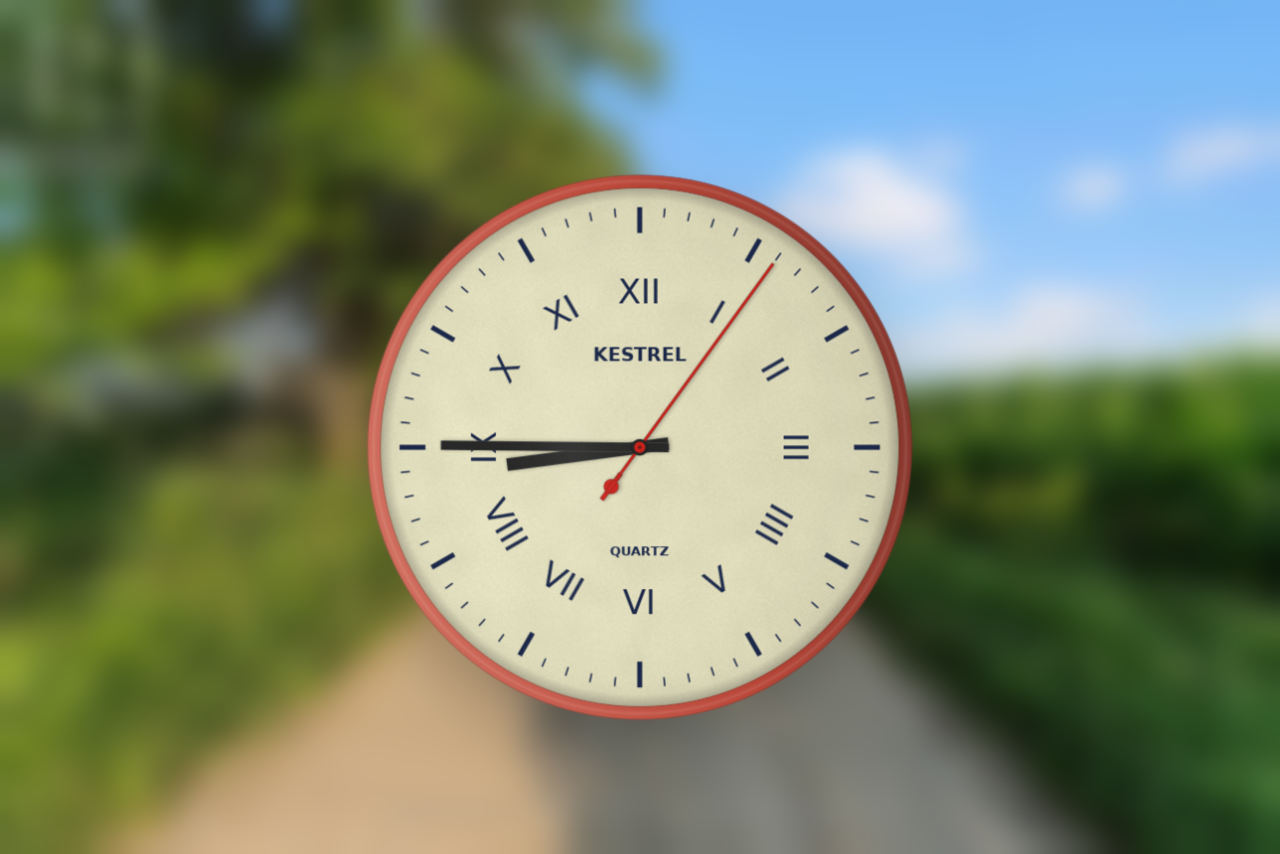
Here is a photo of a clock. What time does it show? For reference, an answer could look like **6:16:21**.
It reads **8:45:06**
